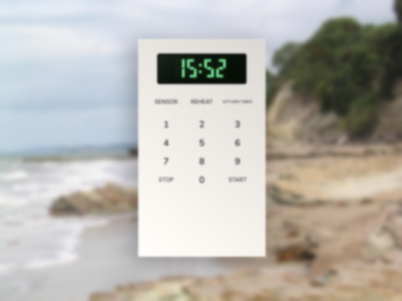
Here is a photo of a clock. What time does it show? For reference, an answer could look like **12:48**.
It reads **15:52**
